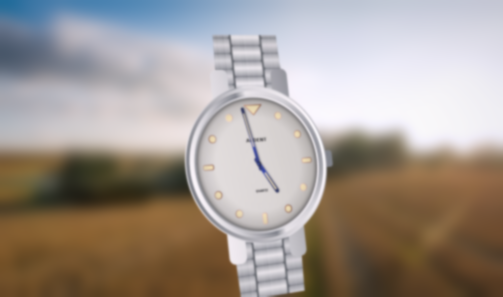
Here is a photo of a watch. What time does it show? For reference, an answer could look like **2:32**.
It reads **4:58**
